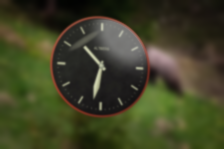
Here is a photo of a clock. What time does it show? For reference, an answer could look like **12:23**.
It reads **10:32**
